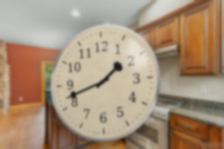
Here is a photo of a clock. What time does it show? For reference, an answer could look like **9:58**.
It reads **1:42**
